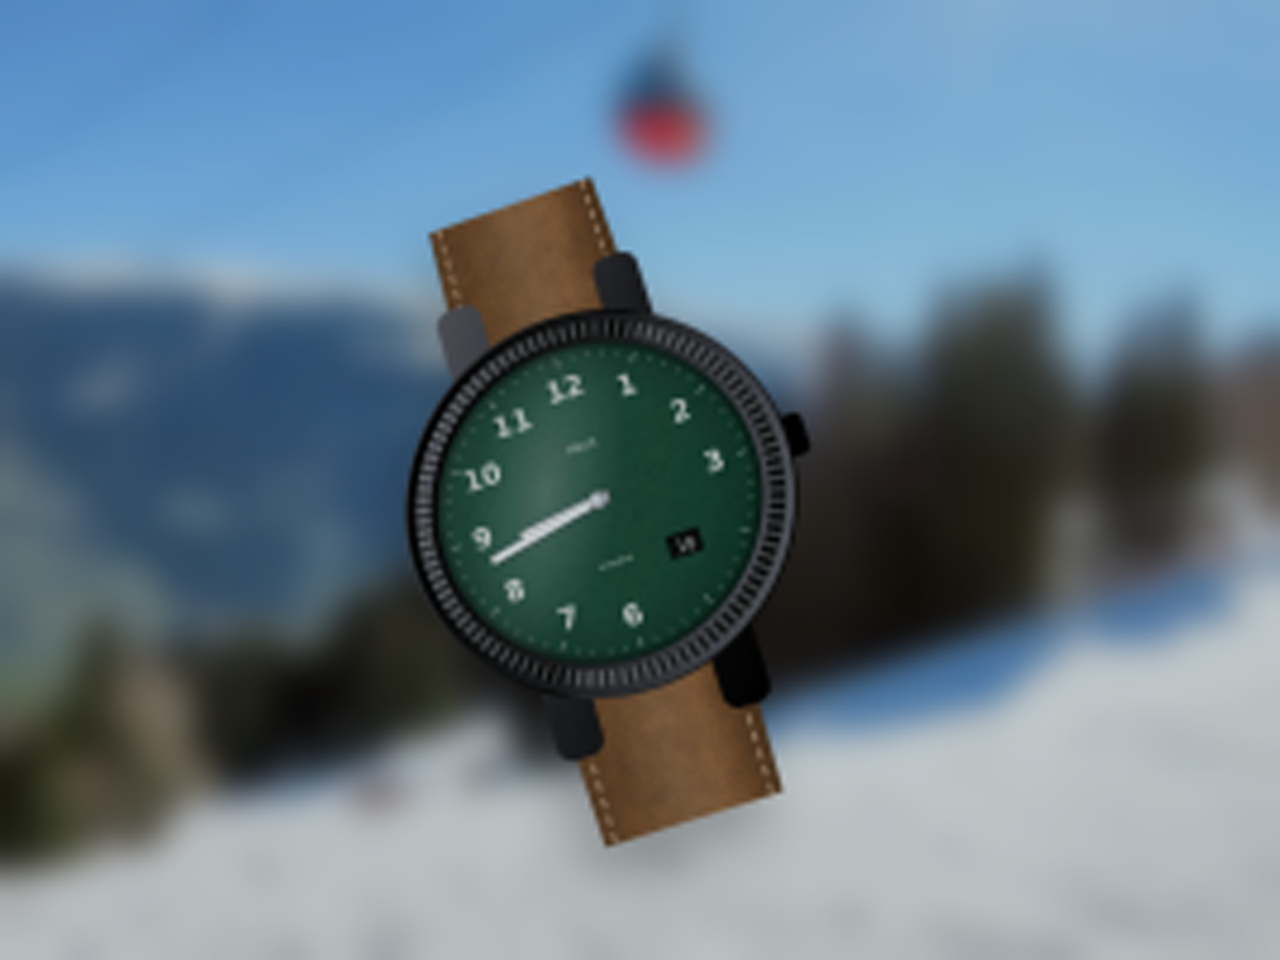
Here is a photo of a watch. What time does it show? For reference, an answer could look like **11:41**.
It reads **8:43**
